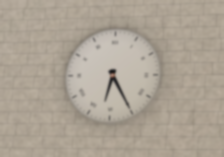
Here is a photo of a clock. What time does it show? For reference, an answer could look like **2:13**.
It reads **6:25**
